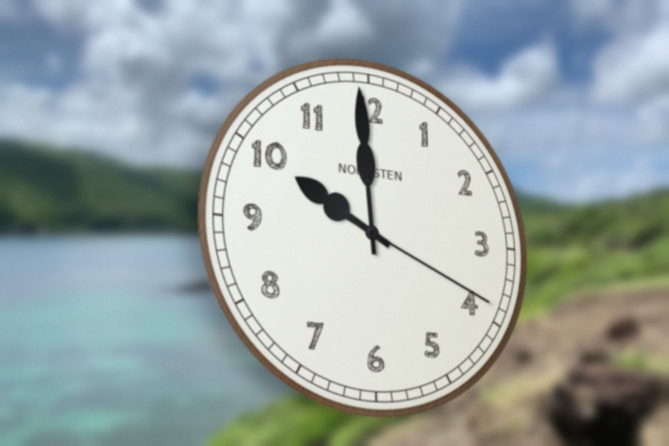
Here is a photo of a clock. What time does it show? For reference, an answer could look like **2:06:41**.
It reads **9:59:19**
